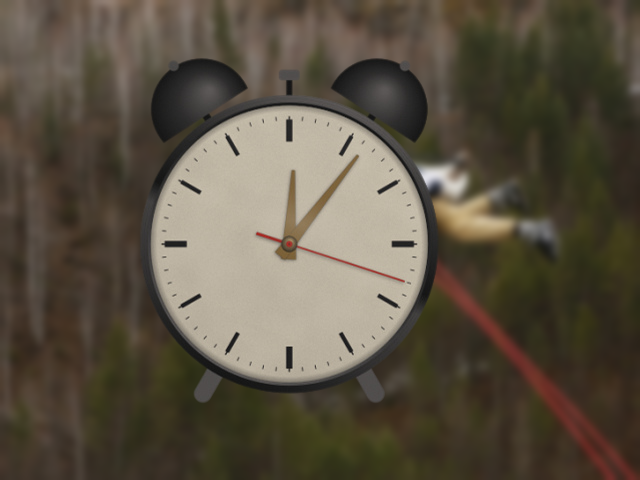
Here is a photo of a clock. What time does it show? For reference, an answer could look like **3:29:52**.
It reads **12:06:18**
